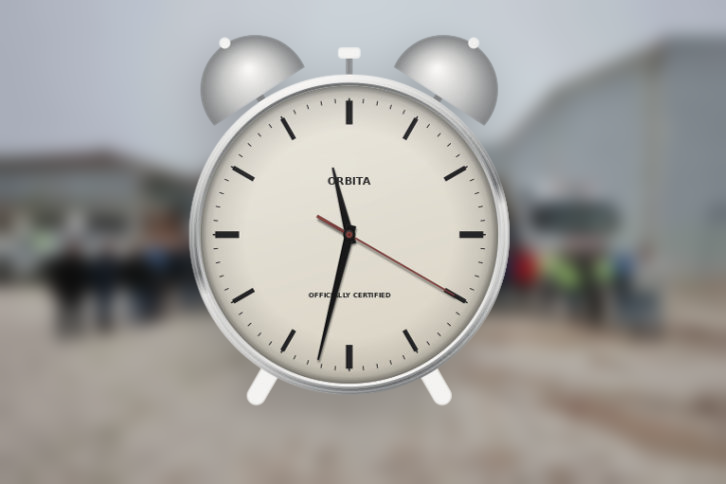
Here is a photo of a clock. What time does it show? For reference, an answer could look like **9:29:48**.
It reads **11:32:20**
